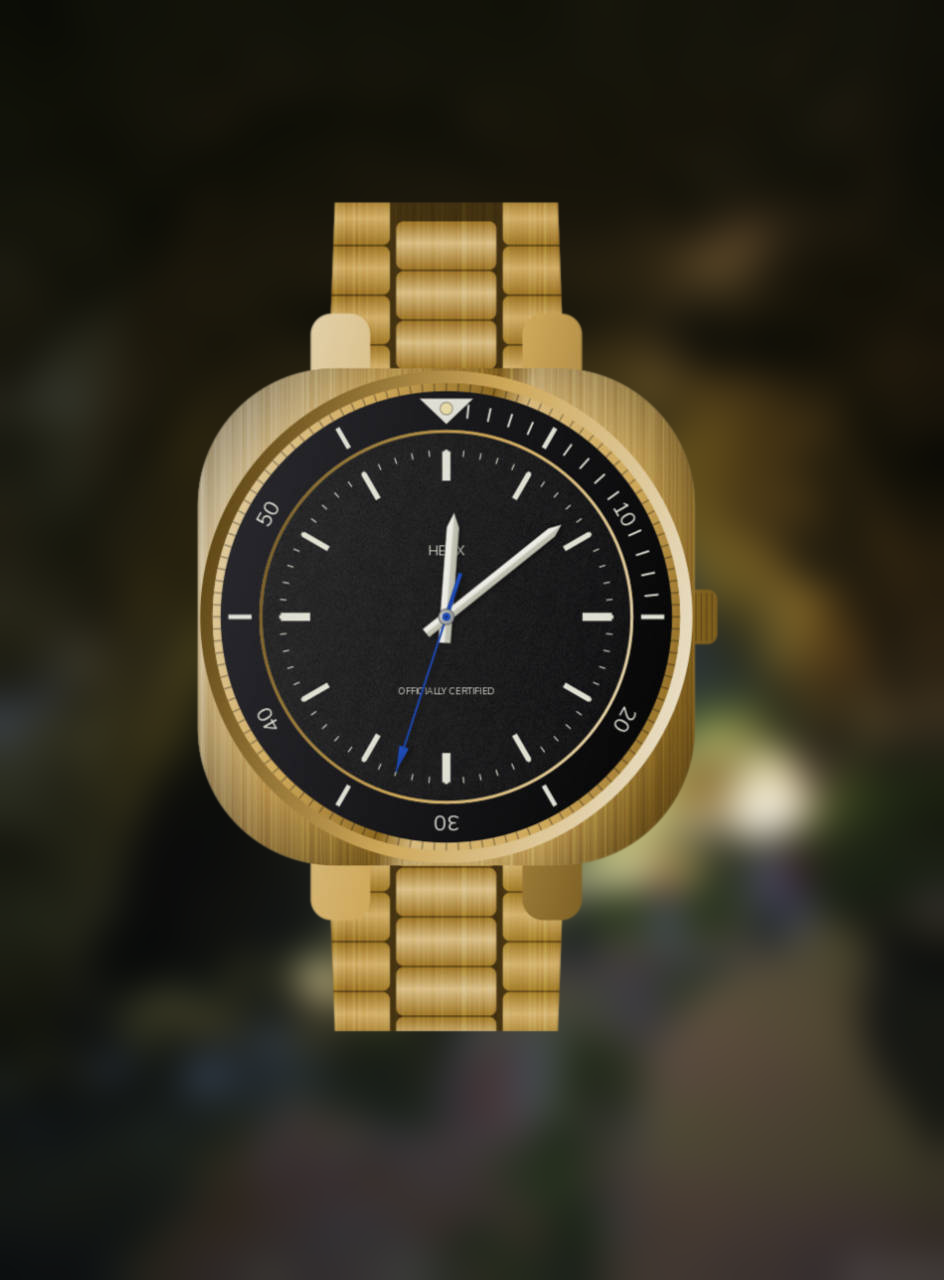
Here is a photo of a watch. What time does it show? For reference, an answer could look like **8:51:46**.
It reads **12:08:33**
